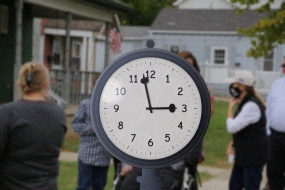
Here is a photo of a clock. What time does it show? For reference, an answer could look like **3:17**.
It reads **2:58**
